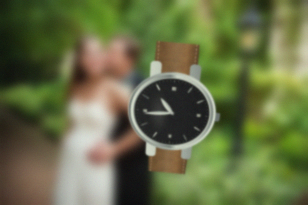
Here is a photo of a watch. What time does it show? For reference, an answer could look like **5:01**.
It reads **10:44**
